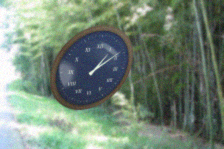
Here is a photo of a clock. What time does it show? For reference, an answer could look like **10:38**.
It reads **1:09**
